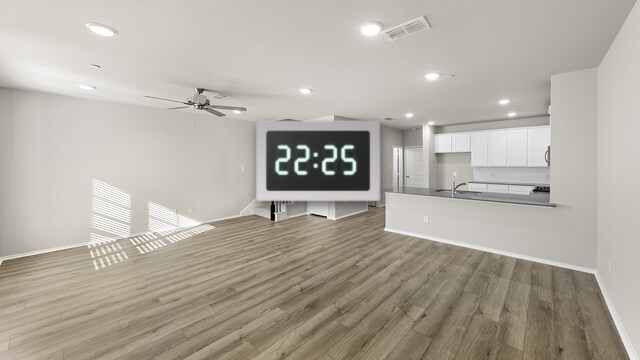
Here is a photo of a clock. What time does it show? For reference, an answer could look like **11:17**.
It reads **22:25**
